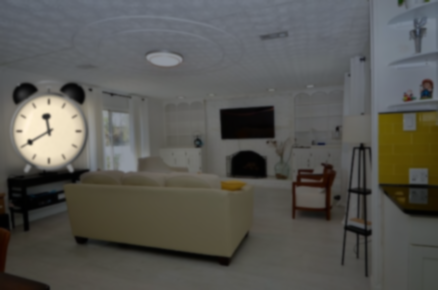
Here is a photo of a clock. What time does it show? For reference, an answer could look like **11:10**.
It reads **11:40**
